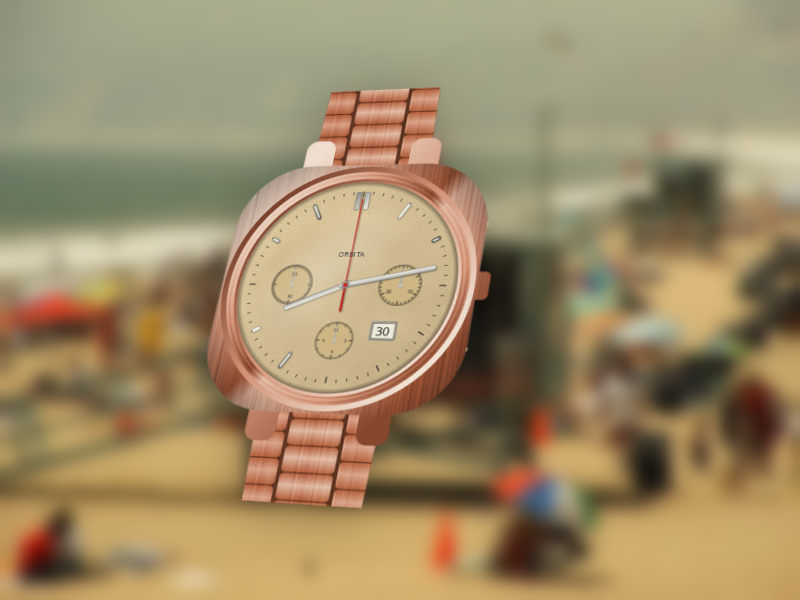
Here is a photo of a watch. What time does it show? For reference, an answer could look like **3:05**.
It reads **8:13**
